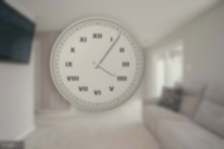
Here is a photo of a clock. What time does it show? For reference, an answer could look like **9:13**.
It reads **4:06**
